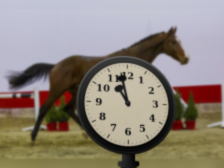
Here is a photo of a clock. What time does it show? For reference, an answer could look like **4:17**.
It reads **10:58**
